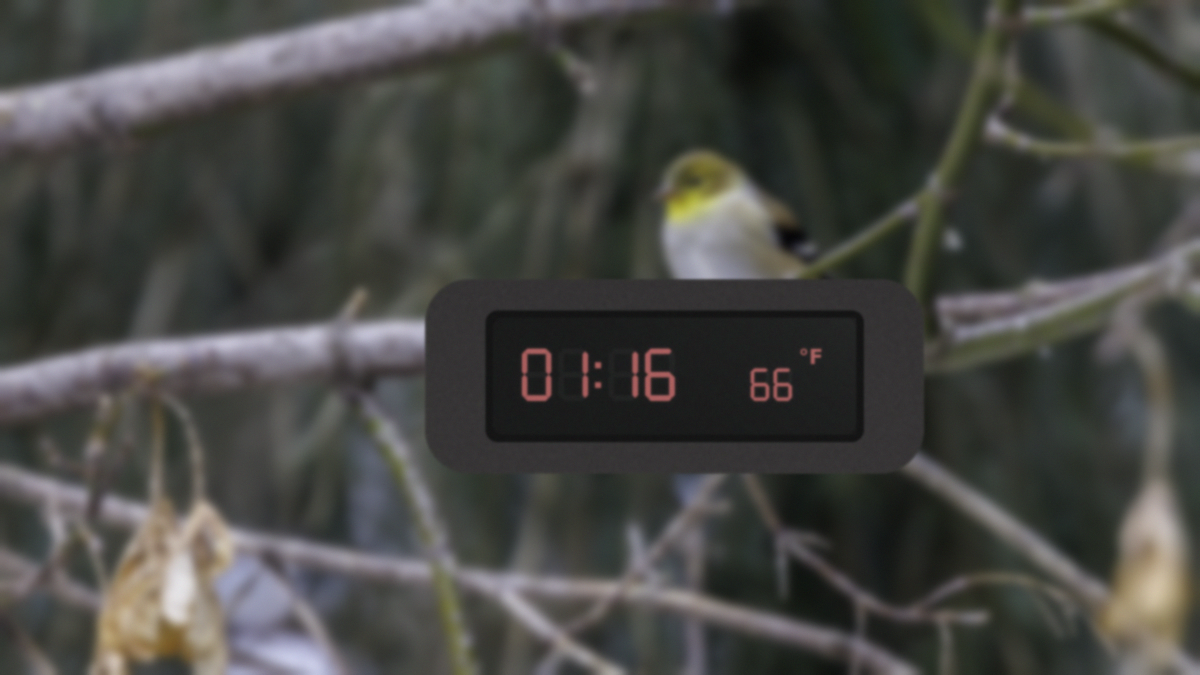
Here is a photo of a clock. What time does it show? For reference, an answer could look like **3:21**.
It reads **1:16**
